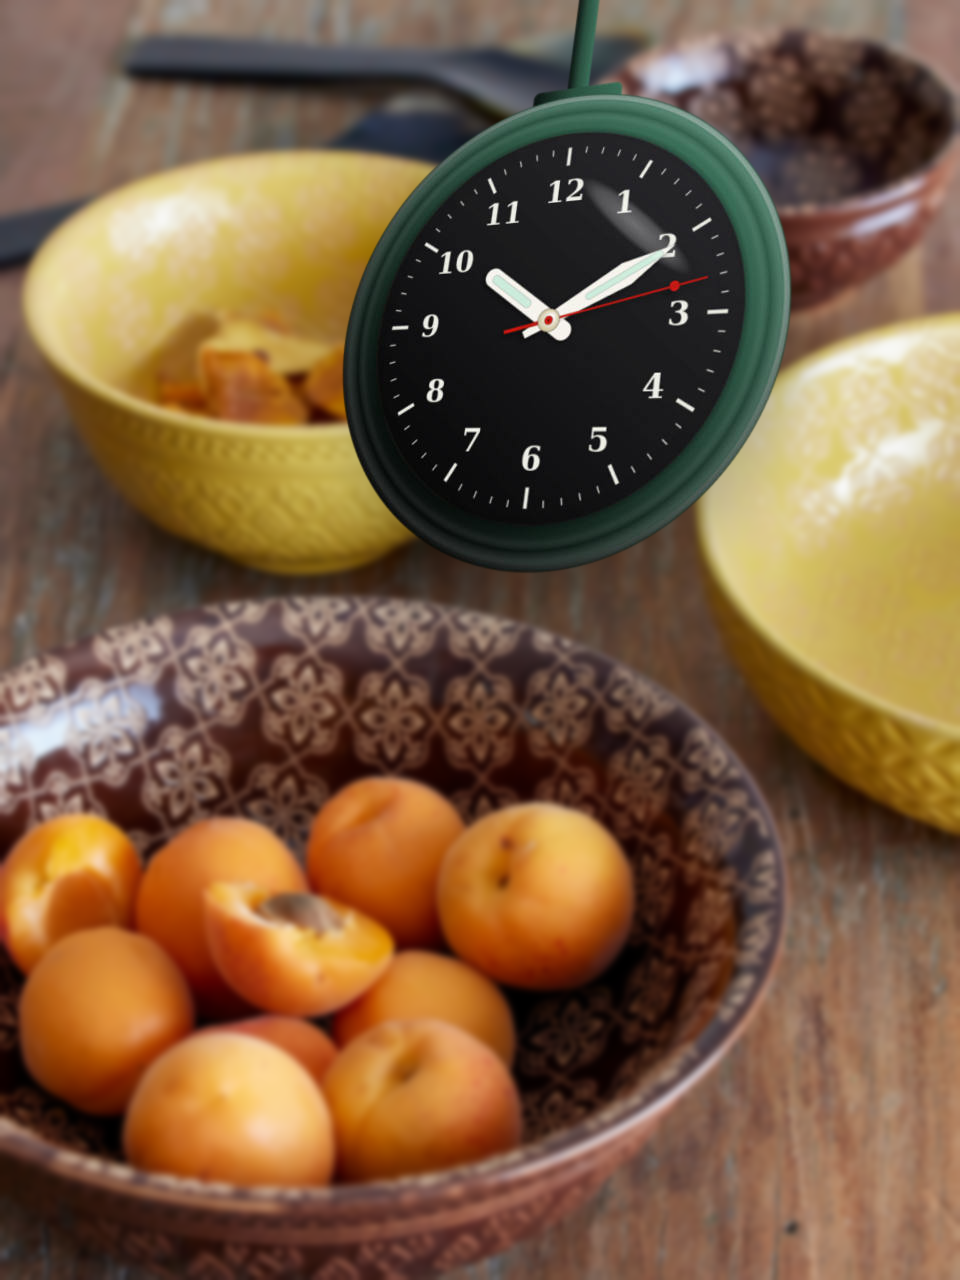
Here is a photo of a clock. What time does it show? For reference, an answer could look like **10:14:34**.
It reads **10:10:13**
